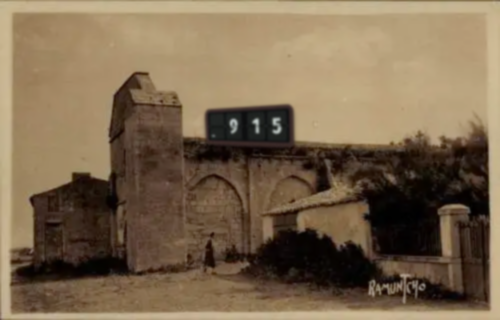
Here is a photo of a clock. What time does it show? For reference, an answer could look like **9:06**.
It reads **9:15**
